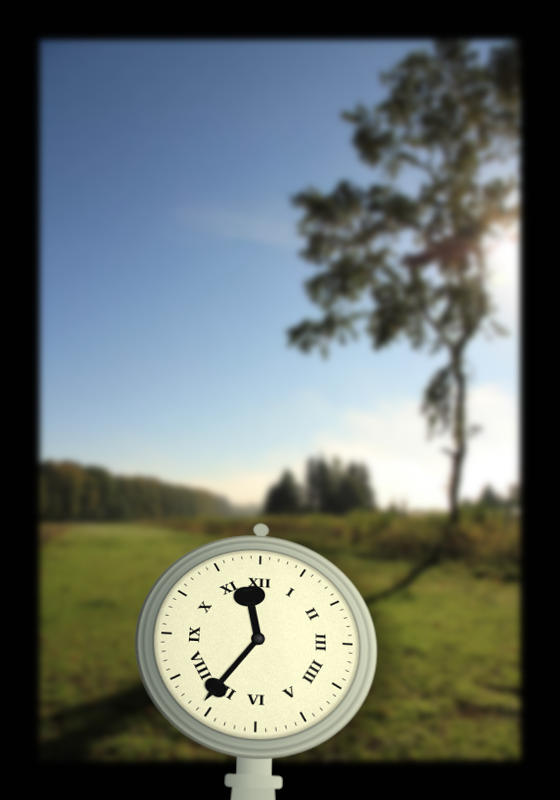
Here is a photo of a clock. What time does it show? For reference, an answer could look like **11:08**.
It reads **11:36**
